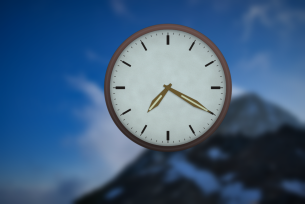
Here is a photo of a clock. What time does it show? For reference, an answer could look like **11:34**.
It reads **7:20**
